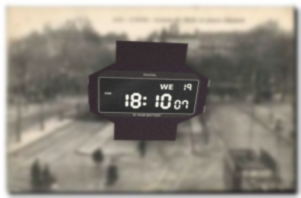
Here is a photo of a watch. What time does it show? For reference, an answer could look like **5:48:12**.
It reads **18:10:07**
